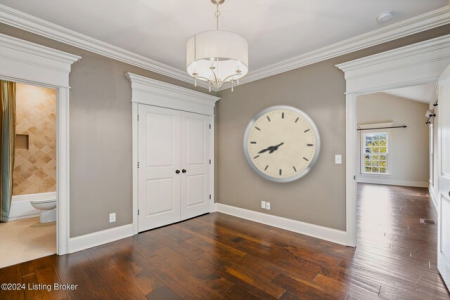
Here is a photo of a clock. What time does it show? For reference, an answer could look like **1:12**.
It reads **7:41**
